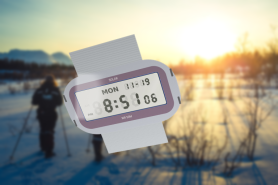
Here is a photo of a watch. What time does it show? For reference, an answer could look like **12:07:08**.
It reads **8:51:06**
